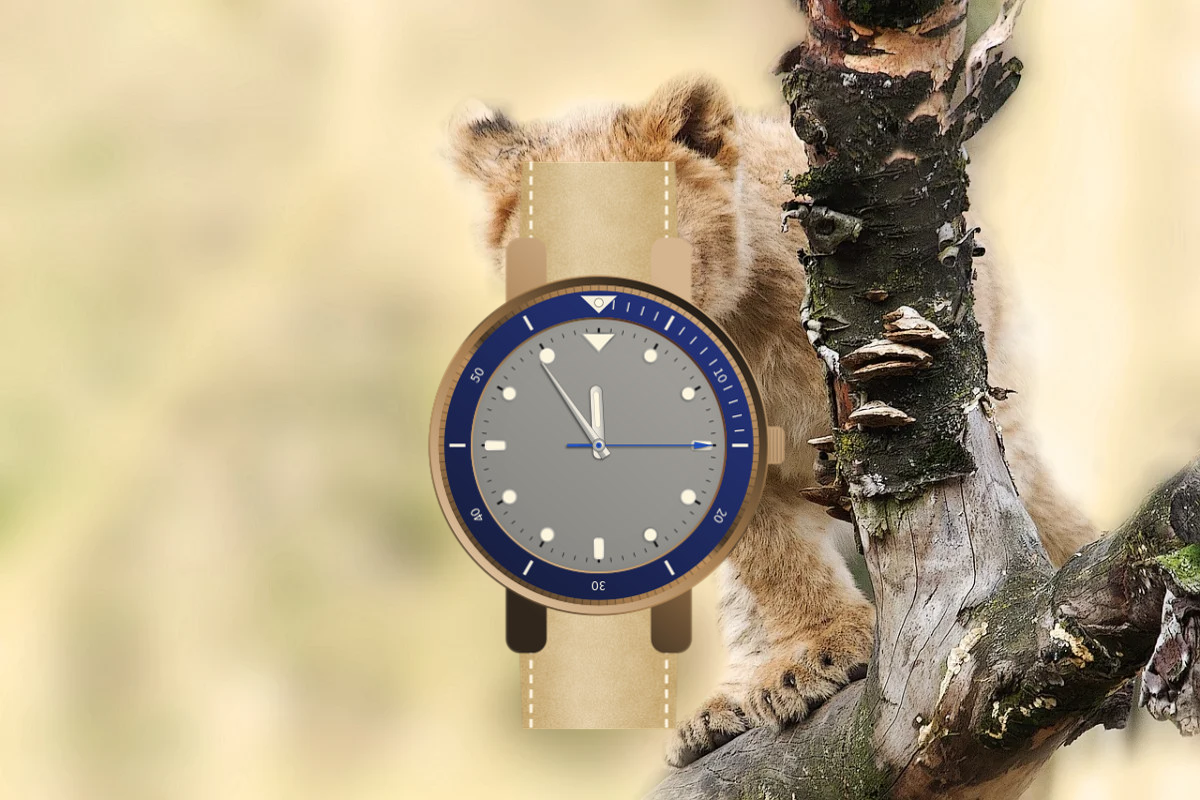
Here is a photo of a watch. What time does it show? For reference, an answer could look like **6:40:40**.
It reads **11:54:15**
